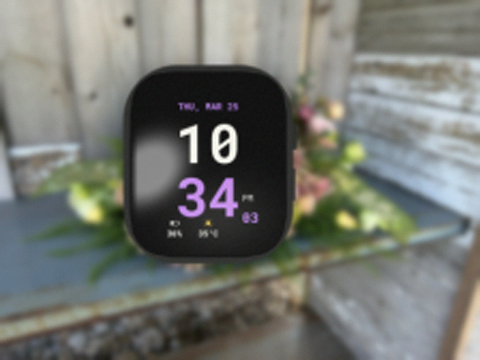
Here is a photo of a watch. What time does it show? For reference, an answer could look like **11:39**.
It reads **10:34**
